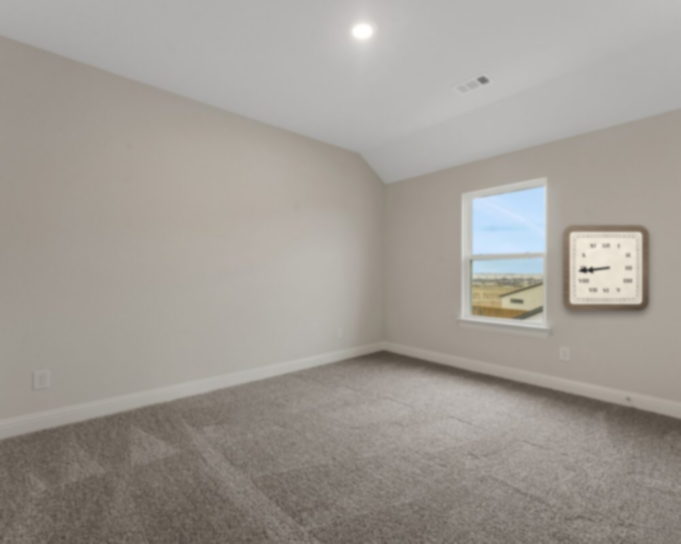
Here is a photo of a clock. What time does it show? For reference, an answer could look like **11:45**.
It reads **8:44**
